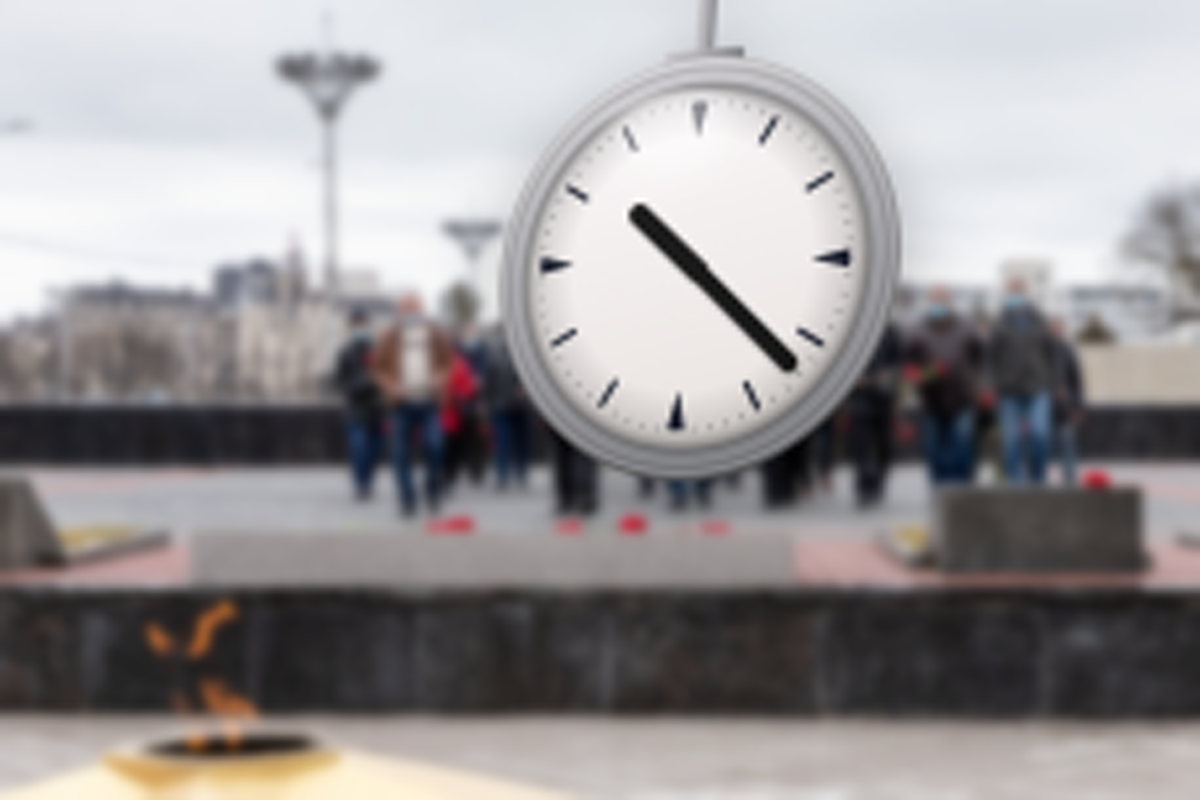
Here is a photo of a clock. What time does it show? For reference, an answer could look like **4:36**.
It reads **10:22**
